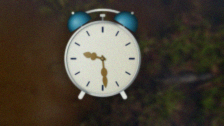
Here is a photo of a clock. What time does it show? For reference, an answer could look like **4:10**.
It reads **9:29**
